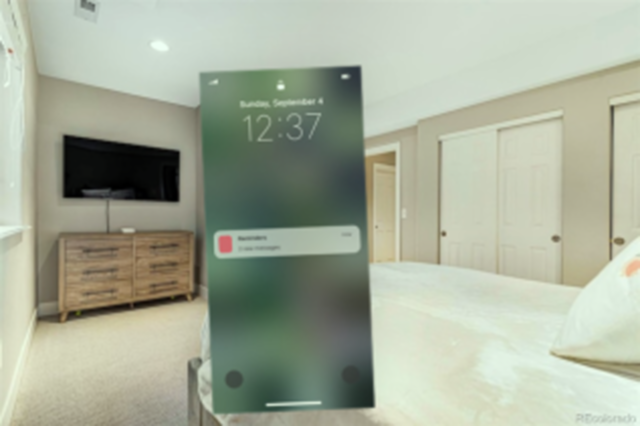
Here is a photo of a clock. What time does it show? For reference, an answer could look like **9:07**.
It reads **12:37**
